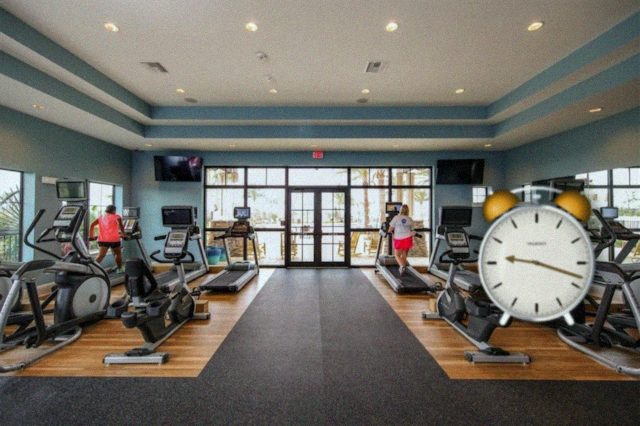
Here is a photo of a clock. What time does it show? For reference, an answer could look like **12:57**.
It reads **9:18**
